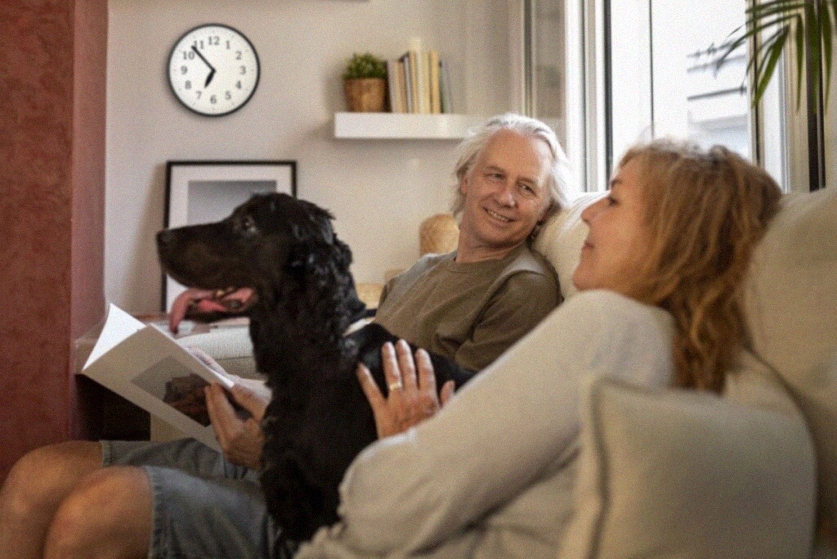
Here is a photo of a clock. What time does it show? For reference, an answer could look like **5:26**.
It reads **6:53**
